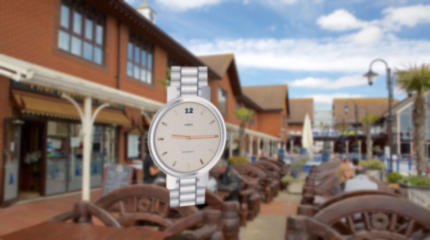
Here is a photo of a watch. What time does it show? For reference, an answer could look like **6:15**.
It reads **9:15**
